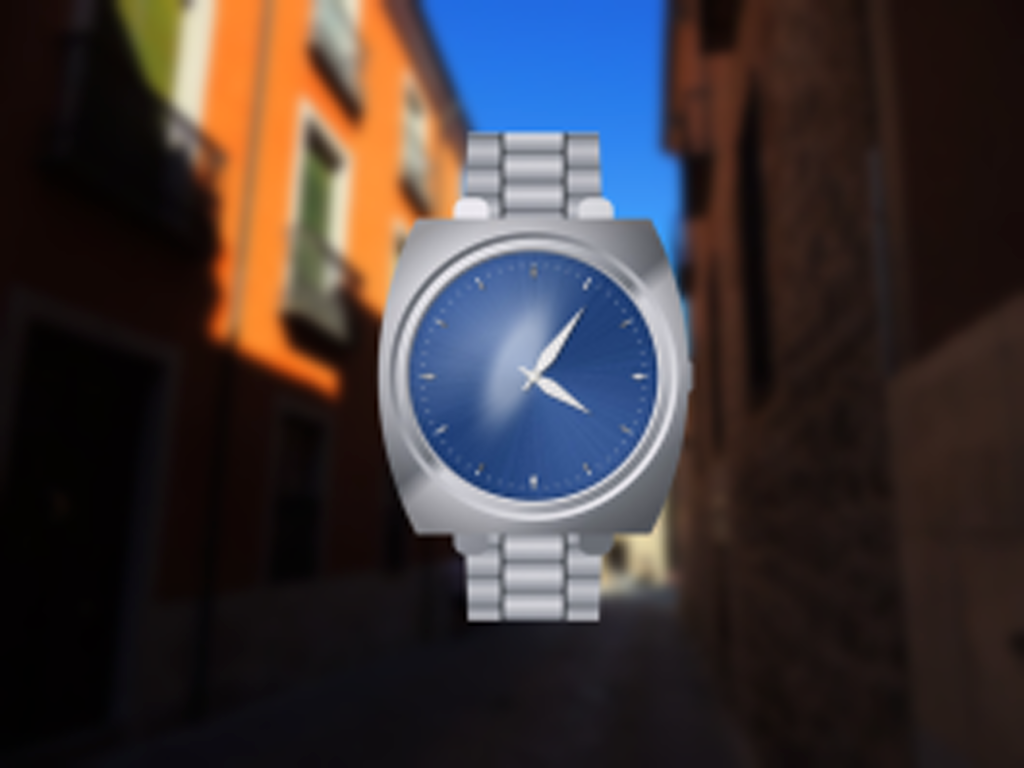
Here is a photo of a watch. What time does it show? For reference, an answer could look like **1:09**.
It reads **4:06**
